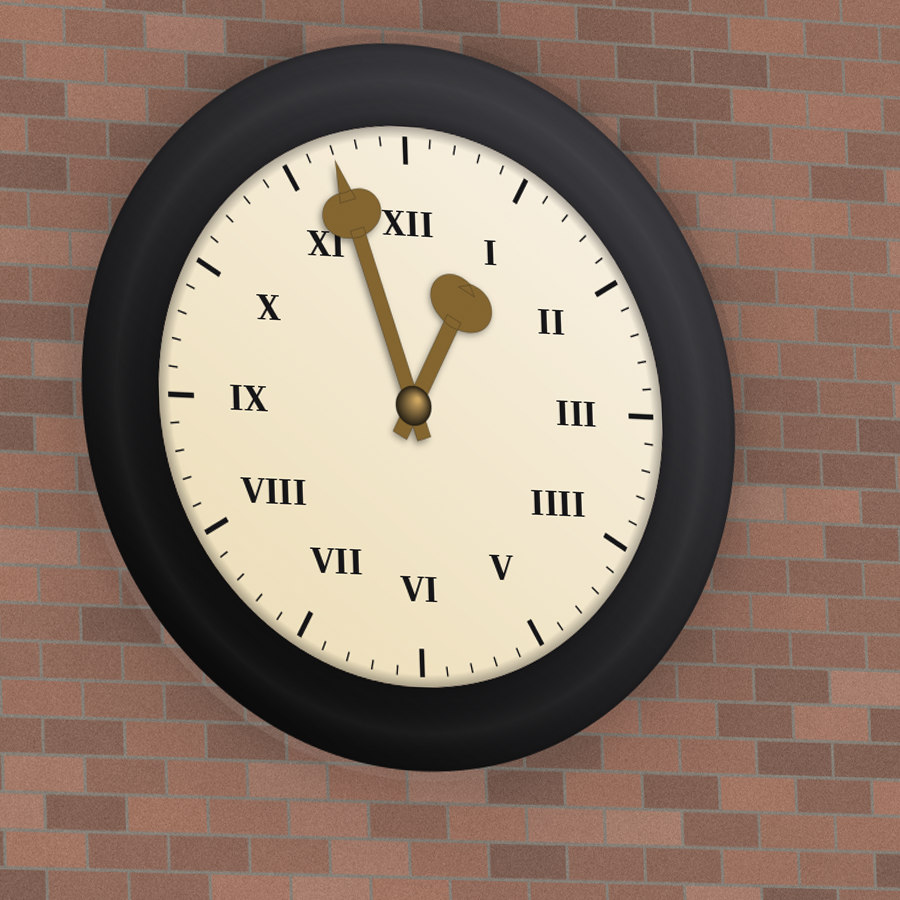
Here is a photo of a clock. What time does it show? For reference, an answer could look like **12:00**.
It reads **12:57**
